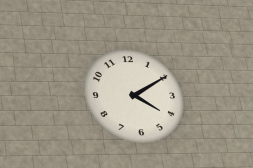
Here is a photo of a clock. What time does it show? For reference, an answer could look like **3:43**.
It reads **4:10**
